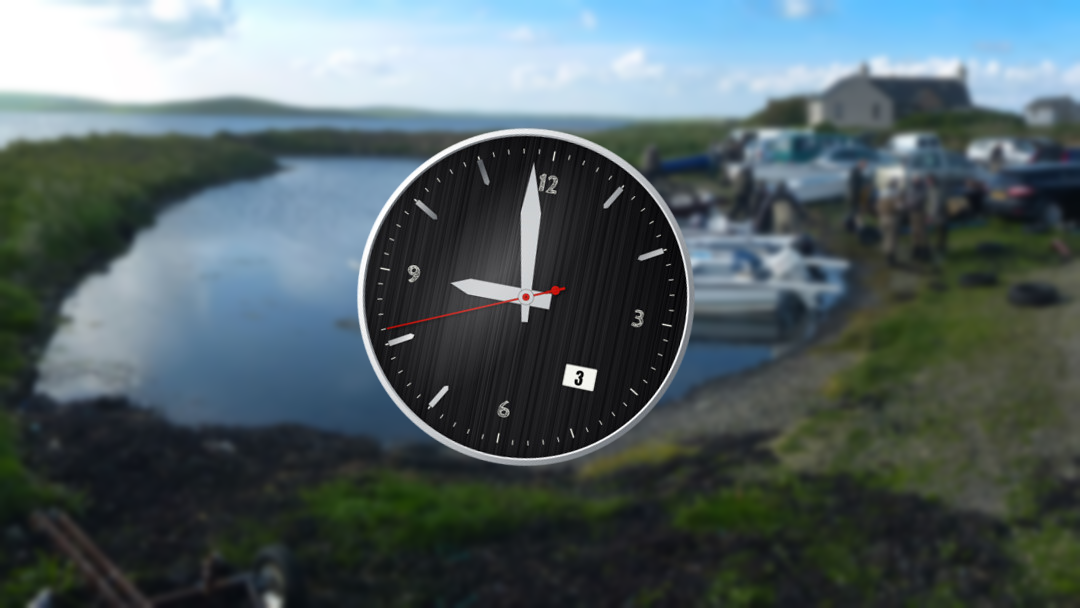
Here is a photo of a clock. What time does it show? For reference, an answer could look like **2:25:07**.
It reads **8:58:41**
